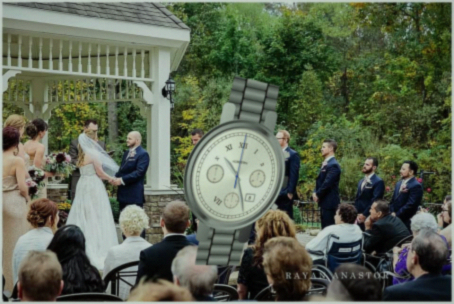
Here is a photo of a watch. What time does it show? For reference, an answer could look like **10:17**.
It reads **10:26**
